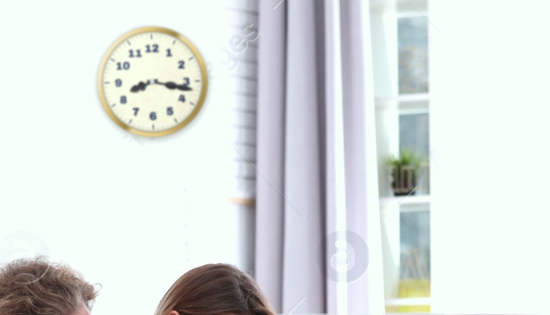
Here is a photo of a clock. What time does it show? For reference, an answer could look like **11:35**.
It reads **8:17**
